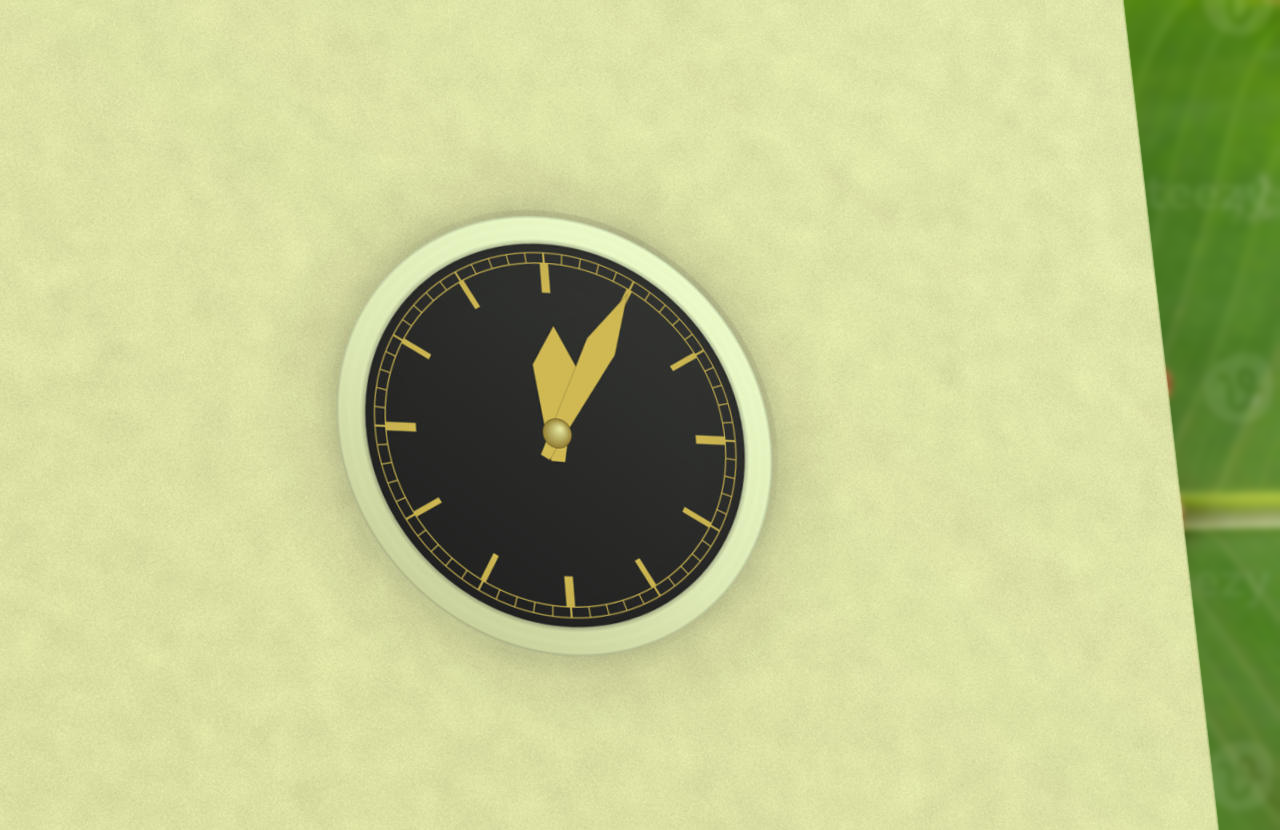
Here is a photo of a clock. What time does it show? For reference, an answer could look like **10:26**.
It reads **12:05**
